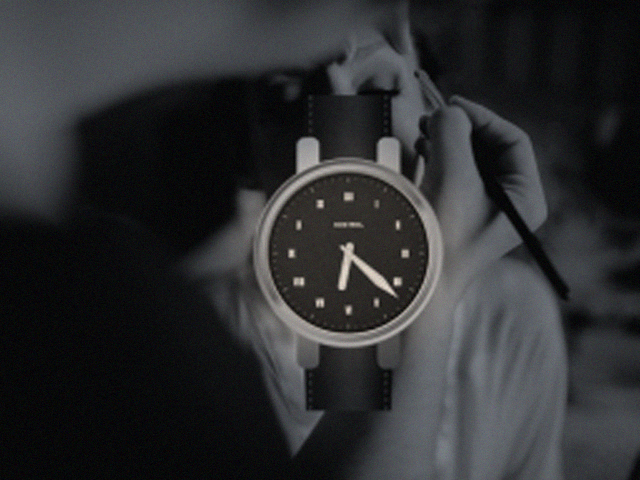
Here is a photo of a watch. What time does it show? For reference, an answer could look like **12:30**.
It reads **6:22**
